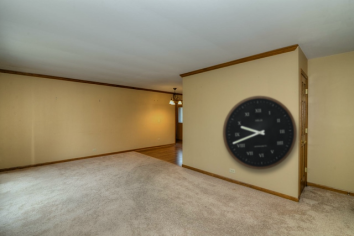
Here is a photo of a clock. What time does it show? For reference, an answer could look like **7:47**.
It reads **9:42**
